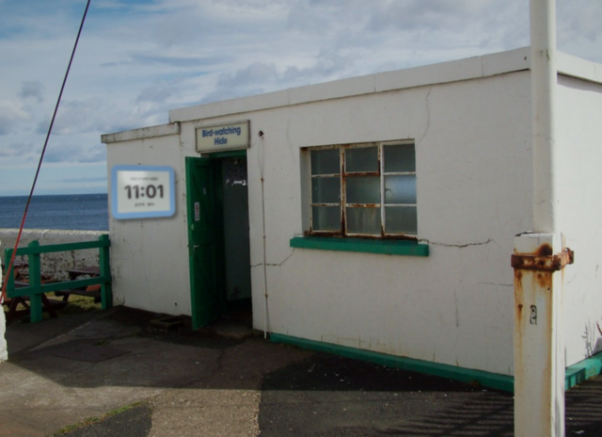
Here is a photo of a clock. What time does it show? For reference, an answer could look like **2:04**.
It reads **11:01**
